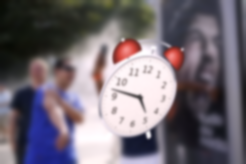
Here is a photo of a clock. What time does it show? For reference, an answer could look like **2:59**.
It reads **4:47**
